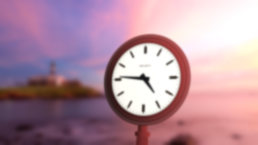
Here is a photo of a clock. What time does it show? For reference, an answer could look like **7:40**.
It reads **4:46**
